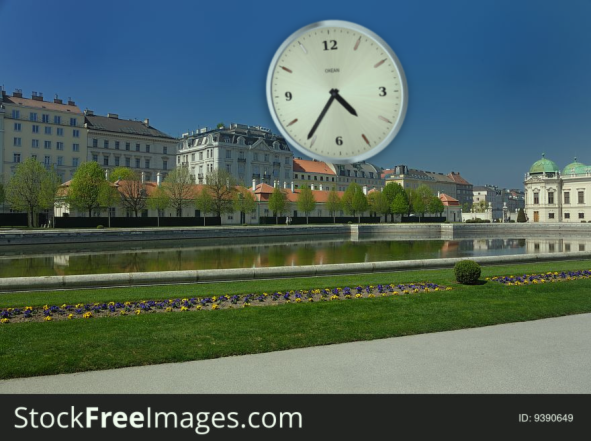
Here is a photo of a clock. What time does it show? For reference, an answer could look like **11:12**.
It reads **4:36**
